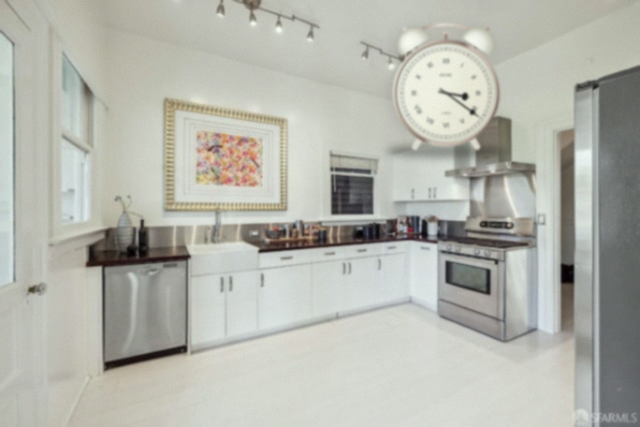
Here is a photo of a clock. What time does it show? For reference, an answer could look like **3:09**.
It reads **3:21**
